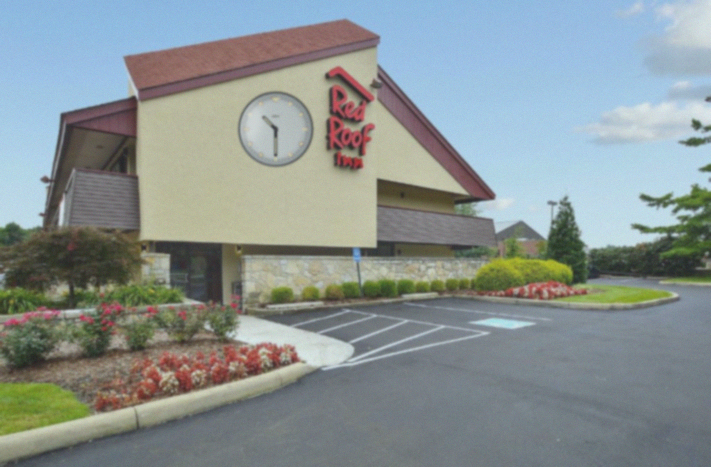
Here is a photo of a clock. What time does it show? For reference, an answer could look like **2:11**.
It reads **10:30**
